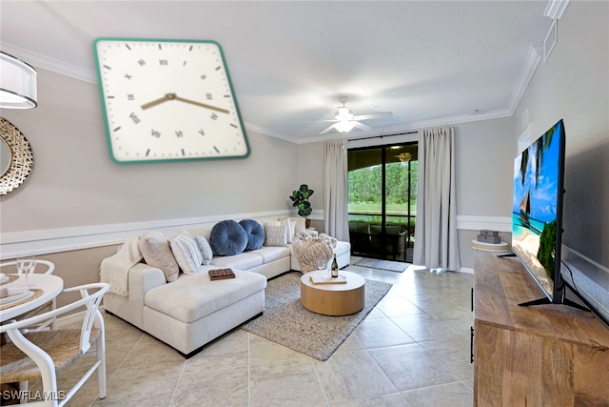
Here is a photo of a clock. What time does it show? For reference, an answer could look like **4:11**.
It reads **8:18**
